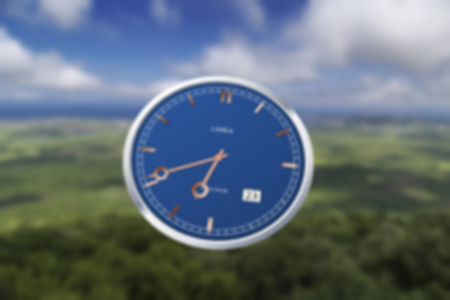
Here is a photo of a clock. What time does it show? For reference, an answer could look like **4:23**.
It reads **6:41**
